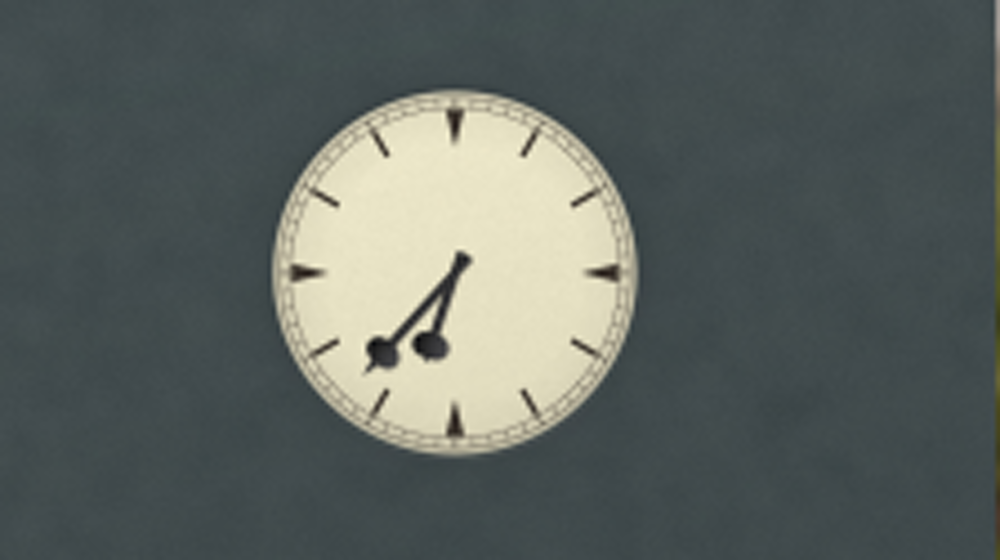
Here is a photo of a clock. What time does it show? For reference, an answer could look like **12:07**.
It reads **6:37**
